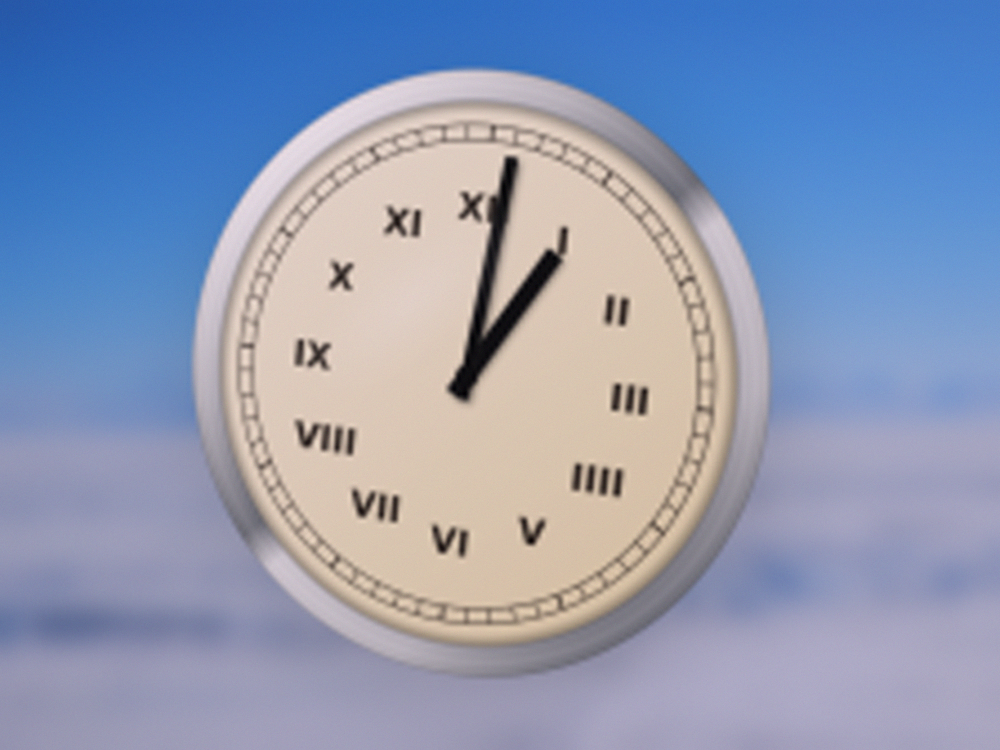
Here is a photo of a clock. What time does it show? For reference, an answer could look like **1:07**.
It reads **1:01**
